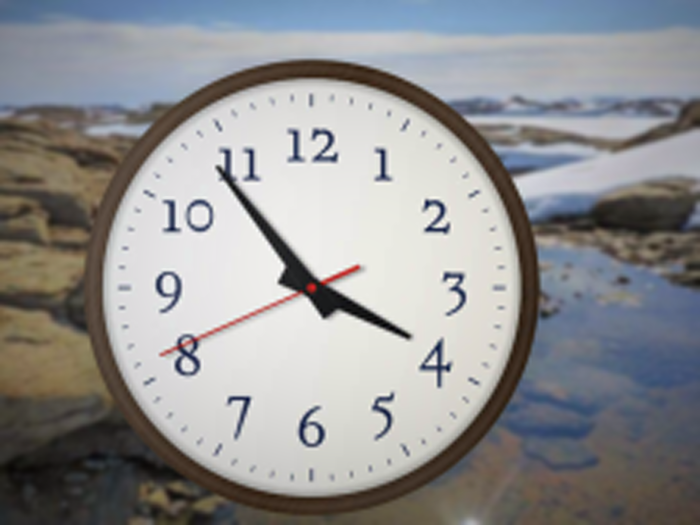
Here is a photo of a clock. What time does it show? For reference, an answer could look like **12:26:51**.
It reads **3:53:41**
